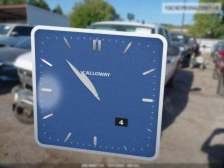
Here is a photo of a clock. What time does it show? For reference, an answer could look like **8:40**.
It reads **10:53**
